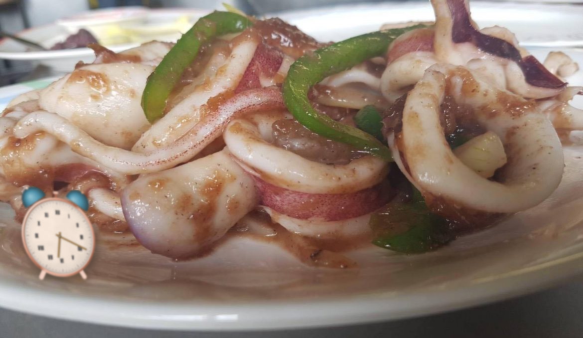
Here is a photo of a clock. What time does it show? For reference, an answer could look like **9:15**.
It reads **6:19**
